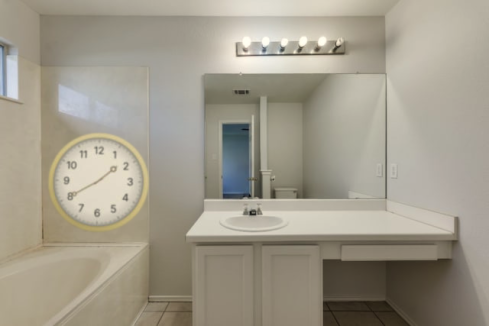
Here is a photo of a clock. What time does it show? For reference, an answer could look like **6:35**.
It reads **1:40**
